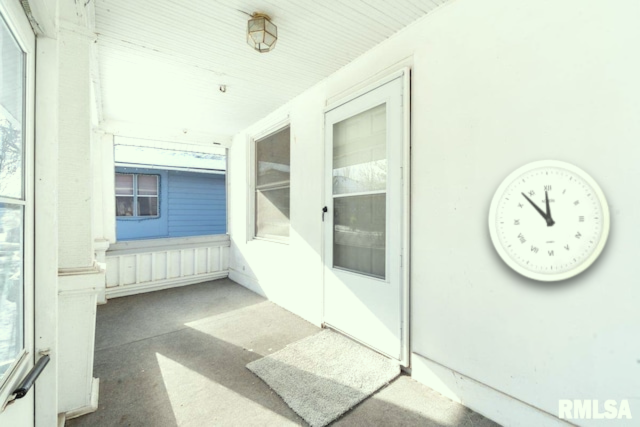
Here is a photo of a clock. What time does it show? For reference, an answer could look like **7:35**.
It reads **11:53**
